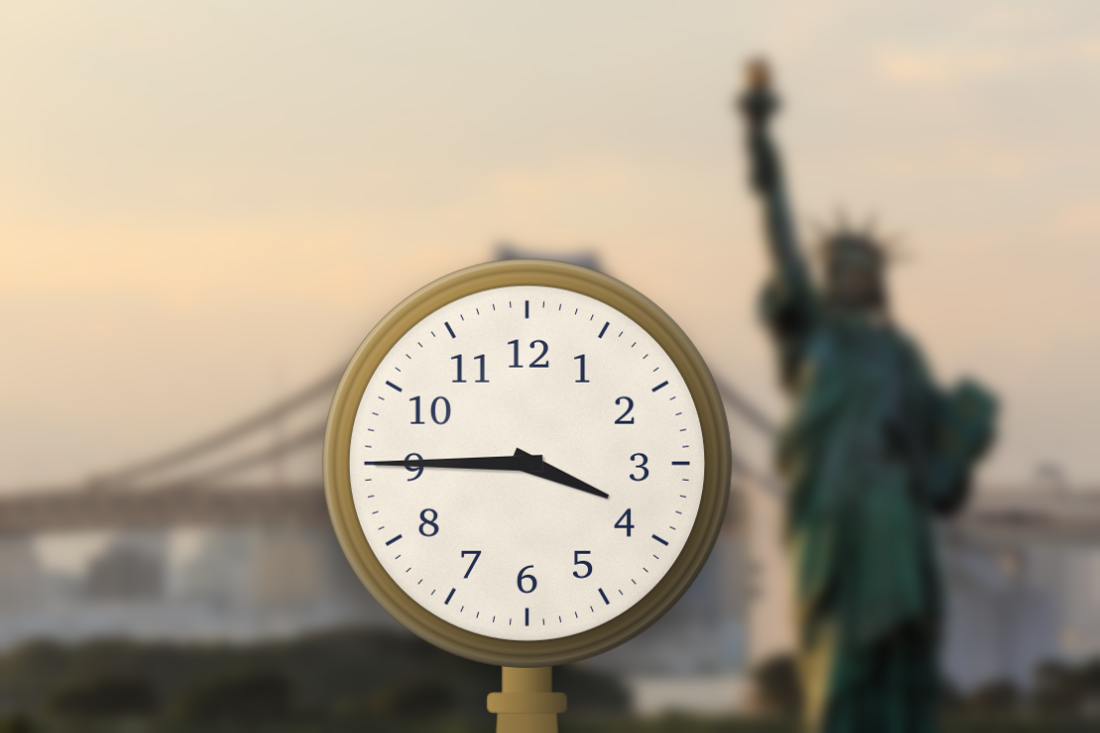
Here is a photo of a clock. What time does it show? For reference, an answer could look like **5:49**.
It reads **3:45**
